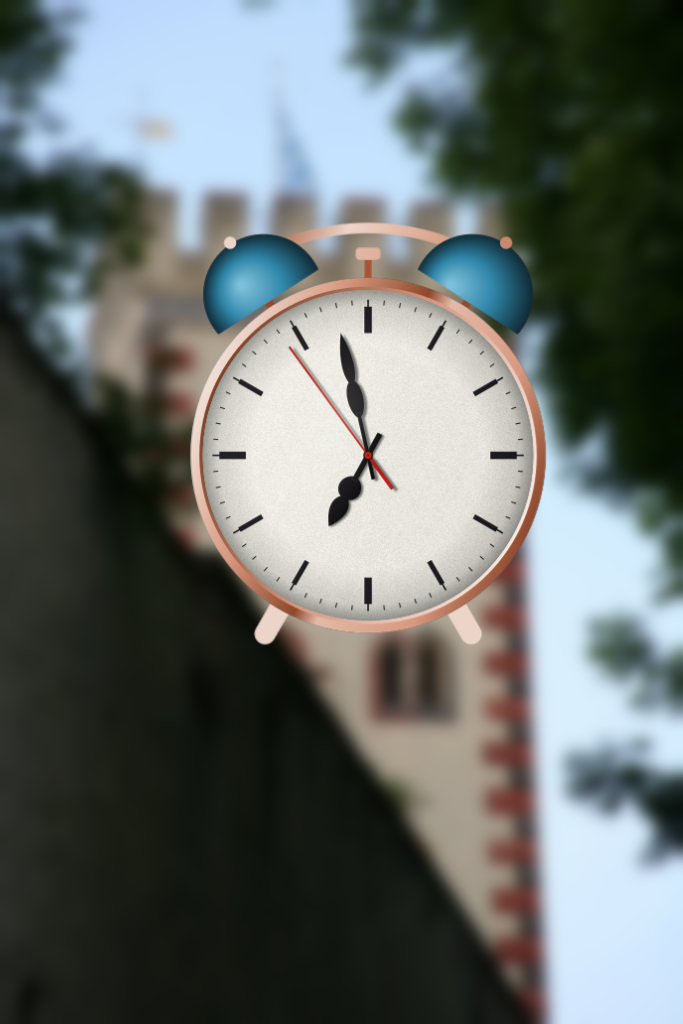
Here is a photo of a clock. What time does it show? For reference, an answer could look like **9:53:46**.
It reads **6:57:54**
